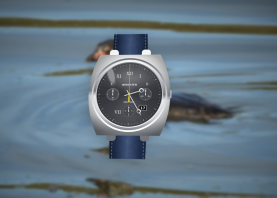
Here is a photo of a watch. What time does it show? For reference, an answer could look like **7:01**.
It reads **2:25**
